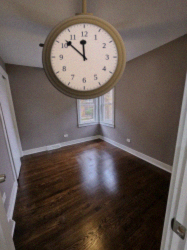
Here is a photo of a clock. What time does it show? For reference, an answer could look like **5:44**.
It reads **11:52**
